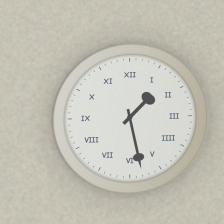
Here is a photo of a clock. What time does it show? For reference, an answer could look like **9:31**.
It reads **1:28**
